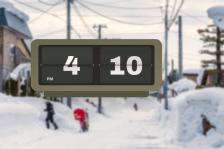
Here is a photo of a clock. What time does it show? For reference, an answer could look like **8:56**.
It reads **4:10**
